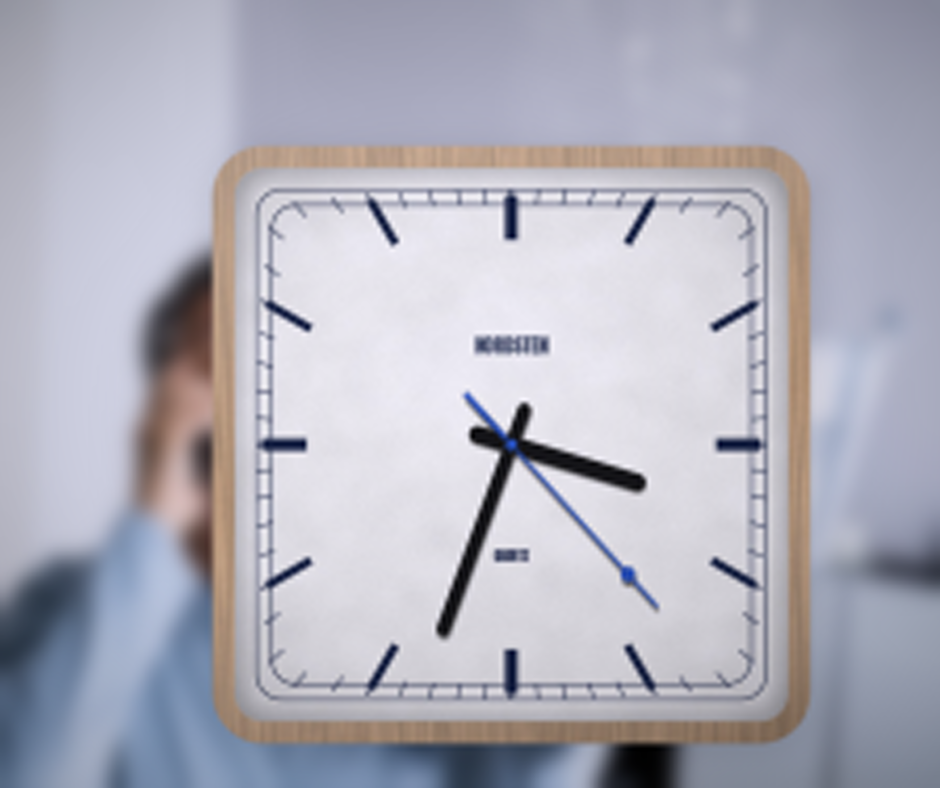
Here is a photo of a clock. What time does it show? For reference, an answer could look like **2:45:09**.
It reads **3:33:23**
